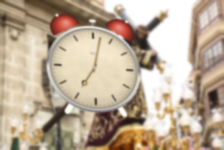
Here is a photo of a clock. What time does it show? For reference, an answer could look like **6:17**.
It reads **7:02**
